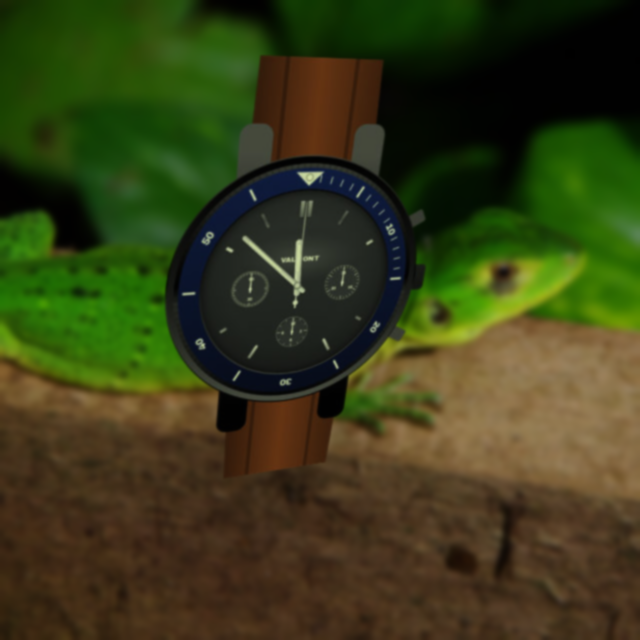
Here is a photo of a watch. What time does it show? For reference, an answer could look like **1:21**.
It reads **11:52**
